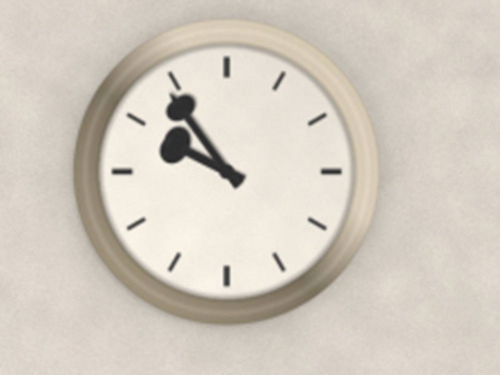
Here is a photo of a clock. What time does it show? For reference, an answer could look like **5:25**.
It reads **9:54**
